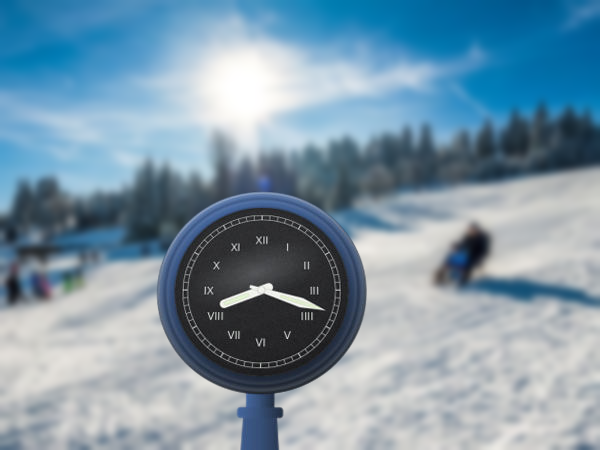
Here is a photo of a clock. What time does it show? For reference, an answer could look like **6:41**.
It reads **8:18**
